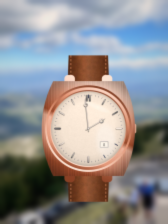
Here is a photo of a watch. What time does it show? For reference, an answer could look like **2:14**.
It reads **1:59**
